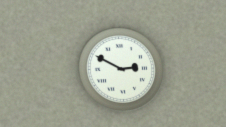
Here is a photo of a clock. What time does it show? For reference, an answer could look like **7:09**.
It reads **2:50**
